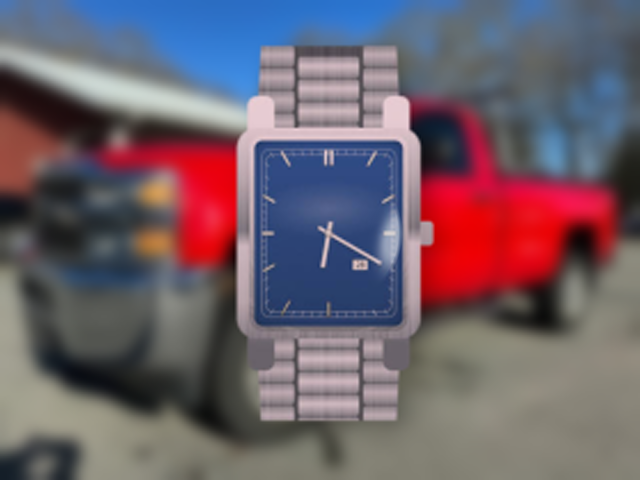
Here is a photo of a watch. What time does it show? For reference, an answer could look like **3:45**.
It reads **6:20**
